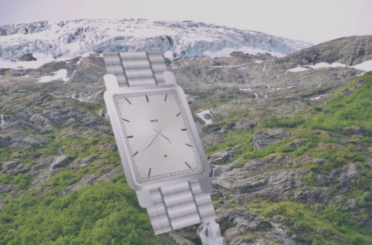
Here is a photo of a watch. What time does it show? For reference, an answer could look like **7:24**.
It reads **4:39**
